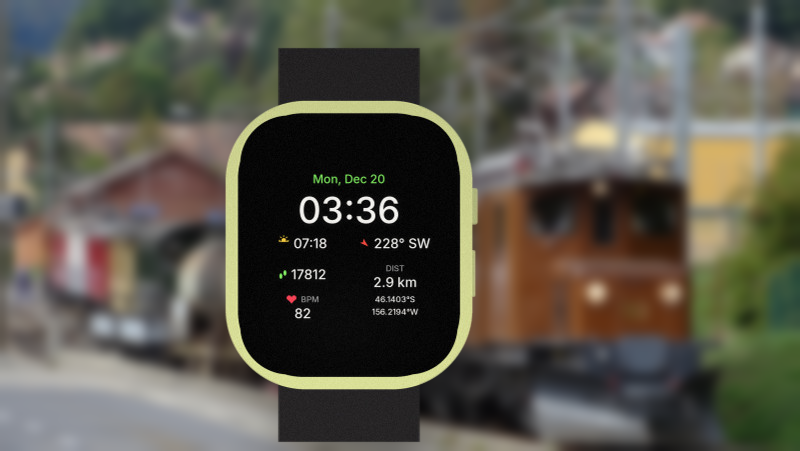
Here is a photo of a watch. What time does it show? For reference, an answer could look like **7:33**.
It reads **3:36**
